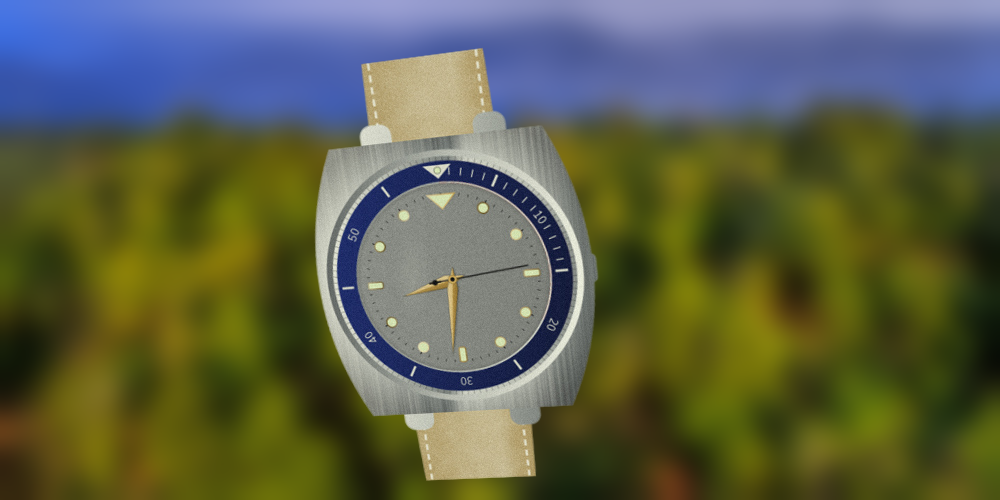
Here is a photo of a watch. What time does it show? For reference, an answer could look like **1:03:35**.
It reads **8:31:14**
